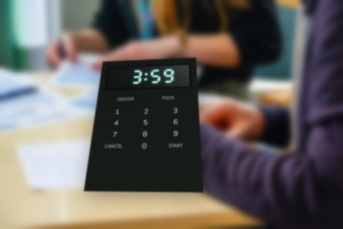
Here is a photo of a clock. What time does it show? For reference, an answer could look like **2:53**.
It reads **3:59**
